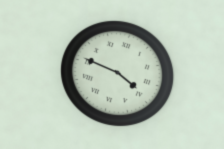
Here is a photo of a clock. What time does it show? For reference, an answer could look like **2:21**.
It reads **3:46**
